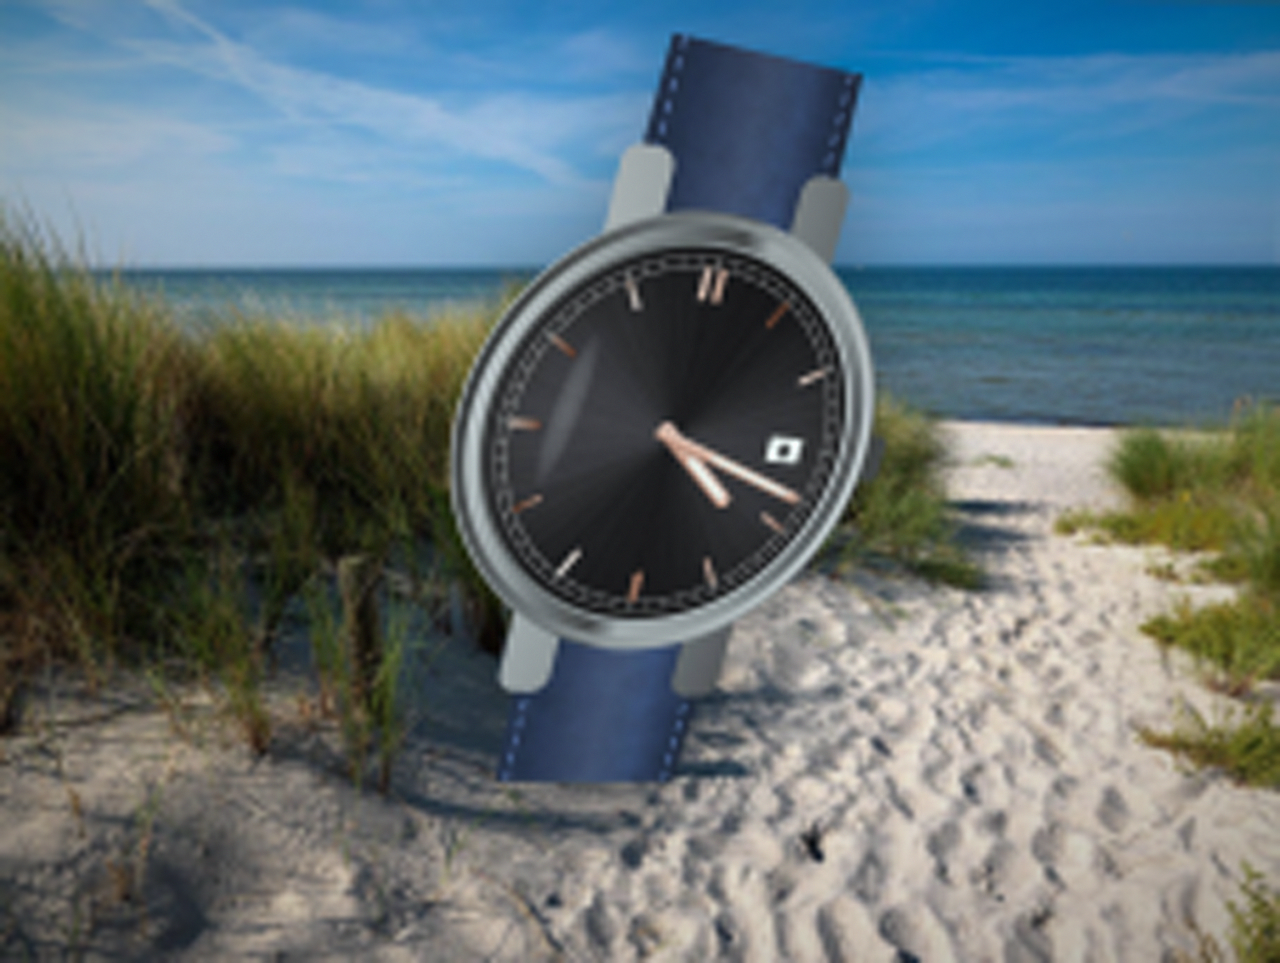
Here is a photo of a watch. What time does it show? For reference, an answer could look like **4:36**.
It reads **4:18**
